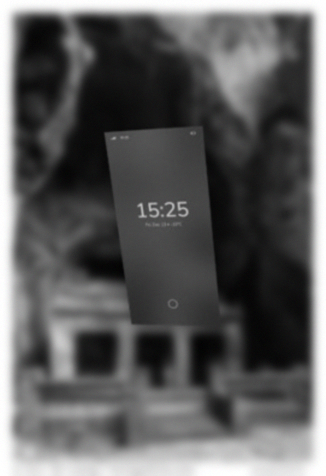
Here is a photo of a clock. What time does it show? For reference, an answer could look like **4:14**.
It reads **15:25**
